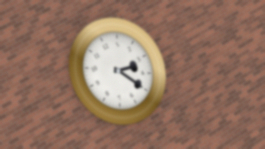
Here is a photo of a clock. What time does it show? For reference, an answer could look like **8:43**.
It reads **3:25**
